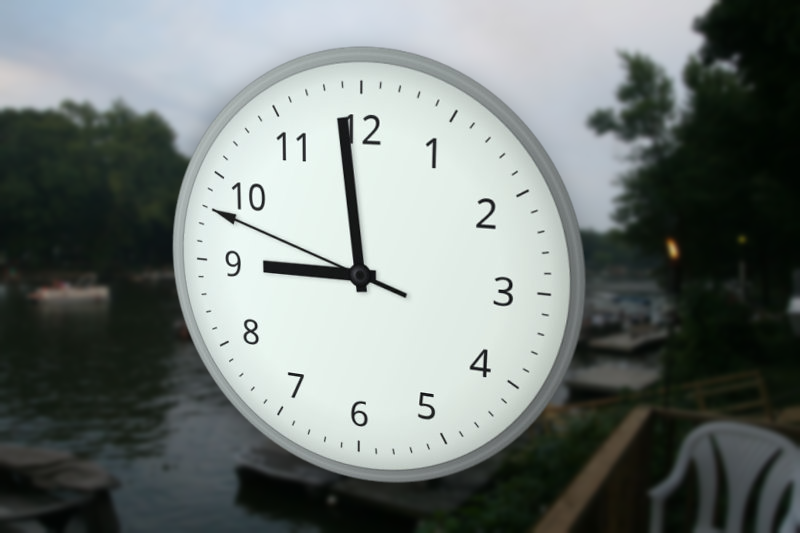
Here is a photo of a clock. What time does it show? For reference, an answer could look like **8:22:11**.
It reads **8:58:48**
